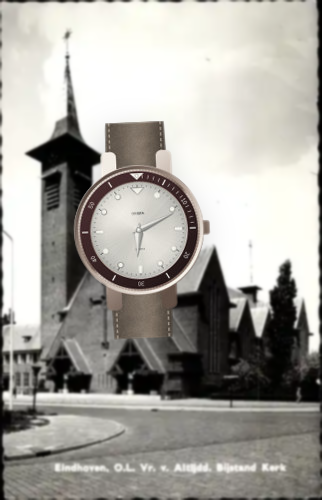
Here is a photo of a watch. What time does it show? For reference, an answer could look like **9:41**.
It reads **6:11**
